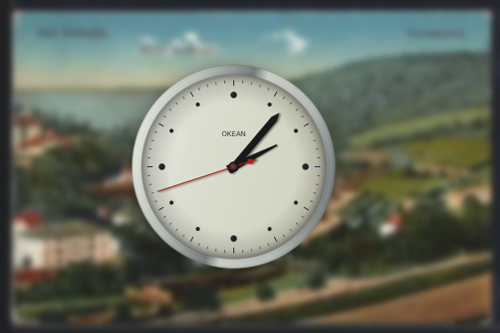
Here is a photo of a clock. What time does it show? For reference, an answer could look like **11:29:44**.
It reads **2:06:42**
